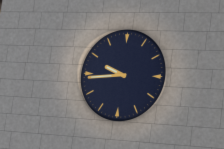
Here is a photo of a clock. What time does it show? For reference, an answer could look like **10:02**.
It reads **9:44**
